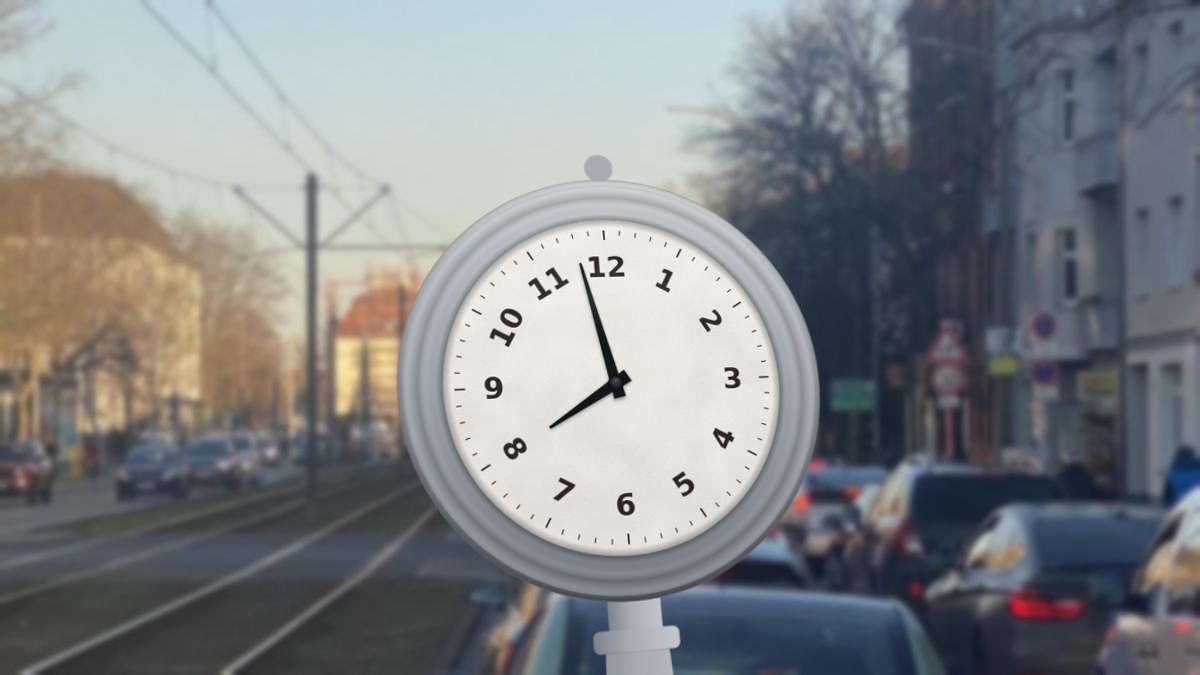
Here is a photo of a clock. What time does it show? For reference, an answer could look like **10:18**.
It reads **7:58**
